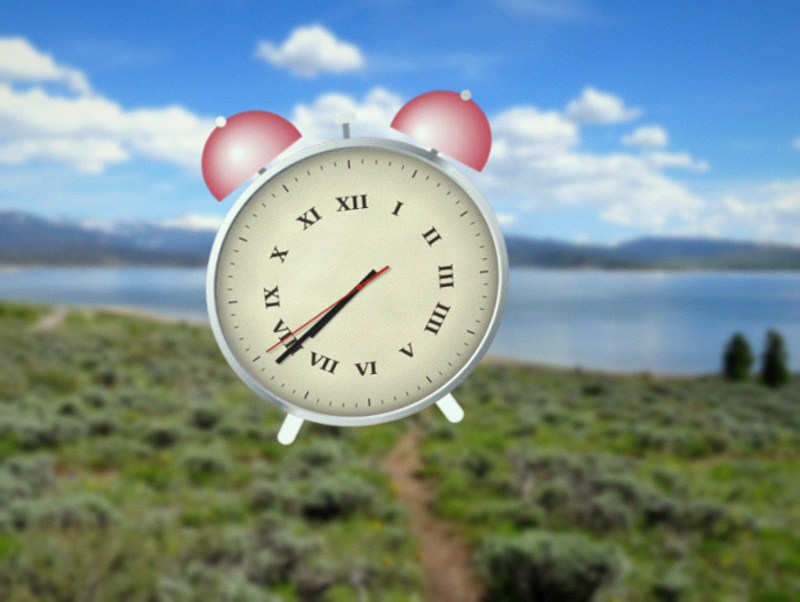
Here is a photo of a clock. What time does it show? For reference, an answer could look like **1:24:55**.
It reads **7:38:40**
